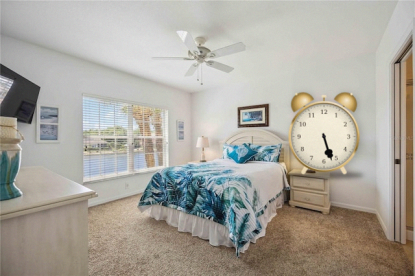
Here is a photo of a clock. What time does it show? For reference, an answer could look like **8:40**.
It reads **5:27**
